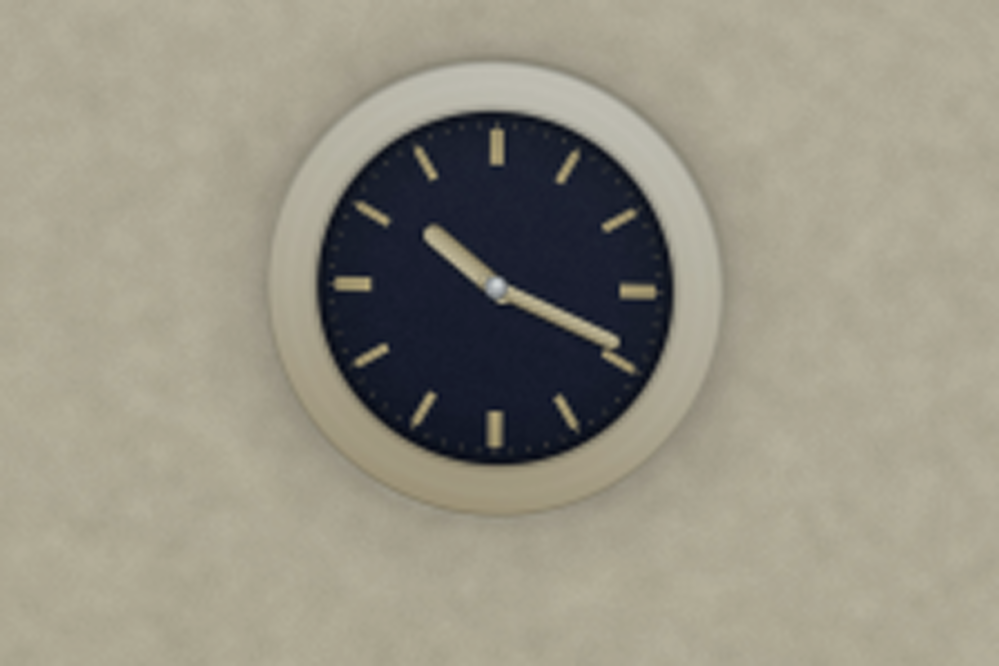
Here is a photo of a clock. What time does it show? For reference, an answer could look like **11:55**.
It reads **10:19**
